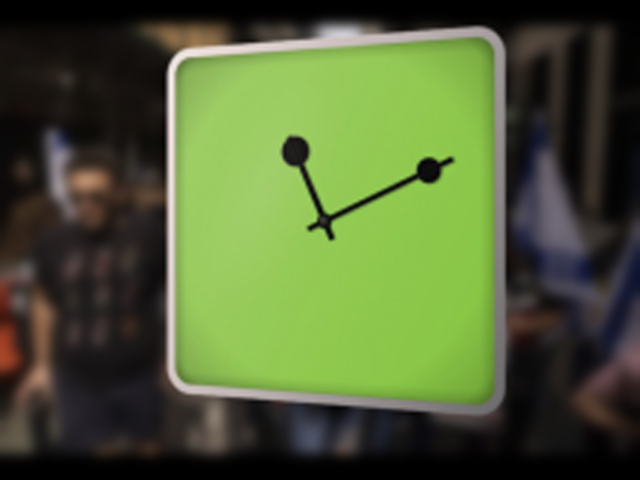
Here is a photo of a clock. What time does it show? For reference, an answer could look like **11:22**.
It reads **11:11**
